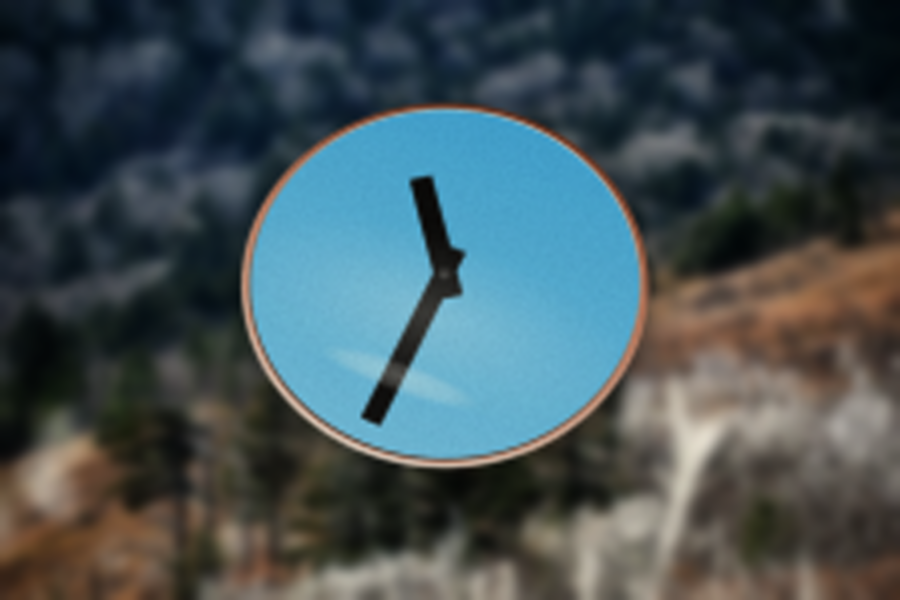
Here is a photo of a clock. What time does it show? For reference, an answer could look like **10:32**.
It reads **11:34**
